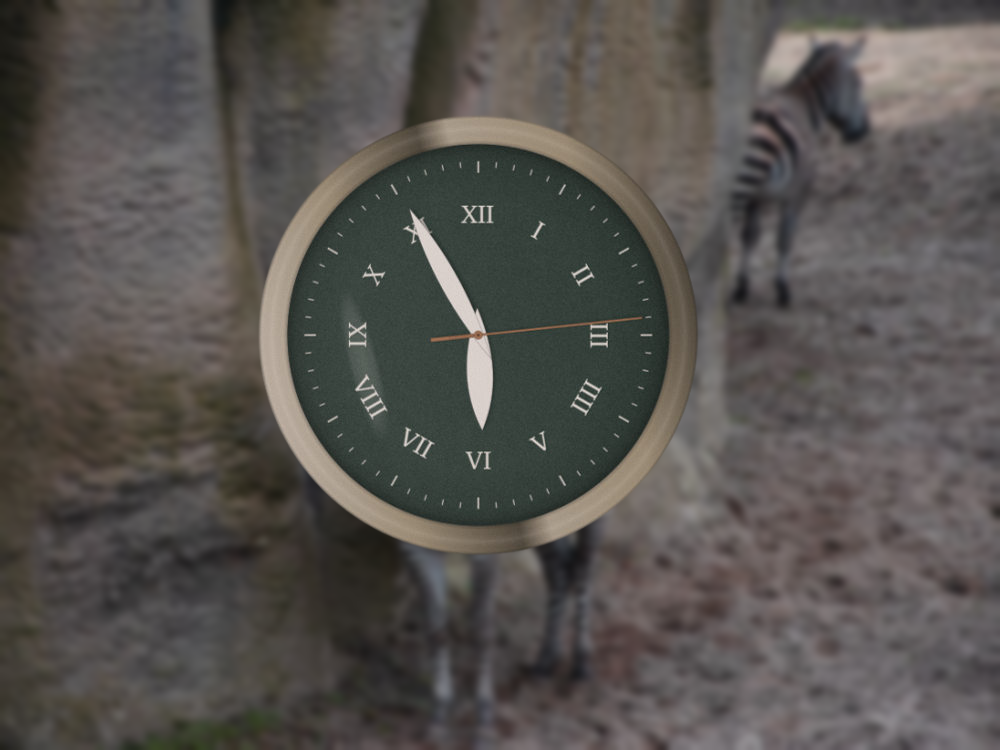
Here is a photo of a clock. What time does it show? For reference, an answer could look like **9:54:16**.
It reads **5:55:14**
